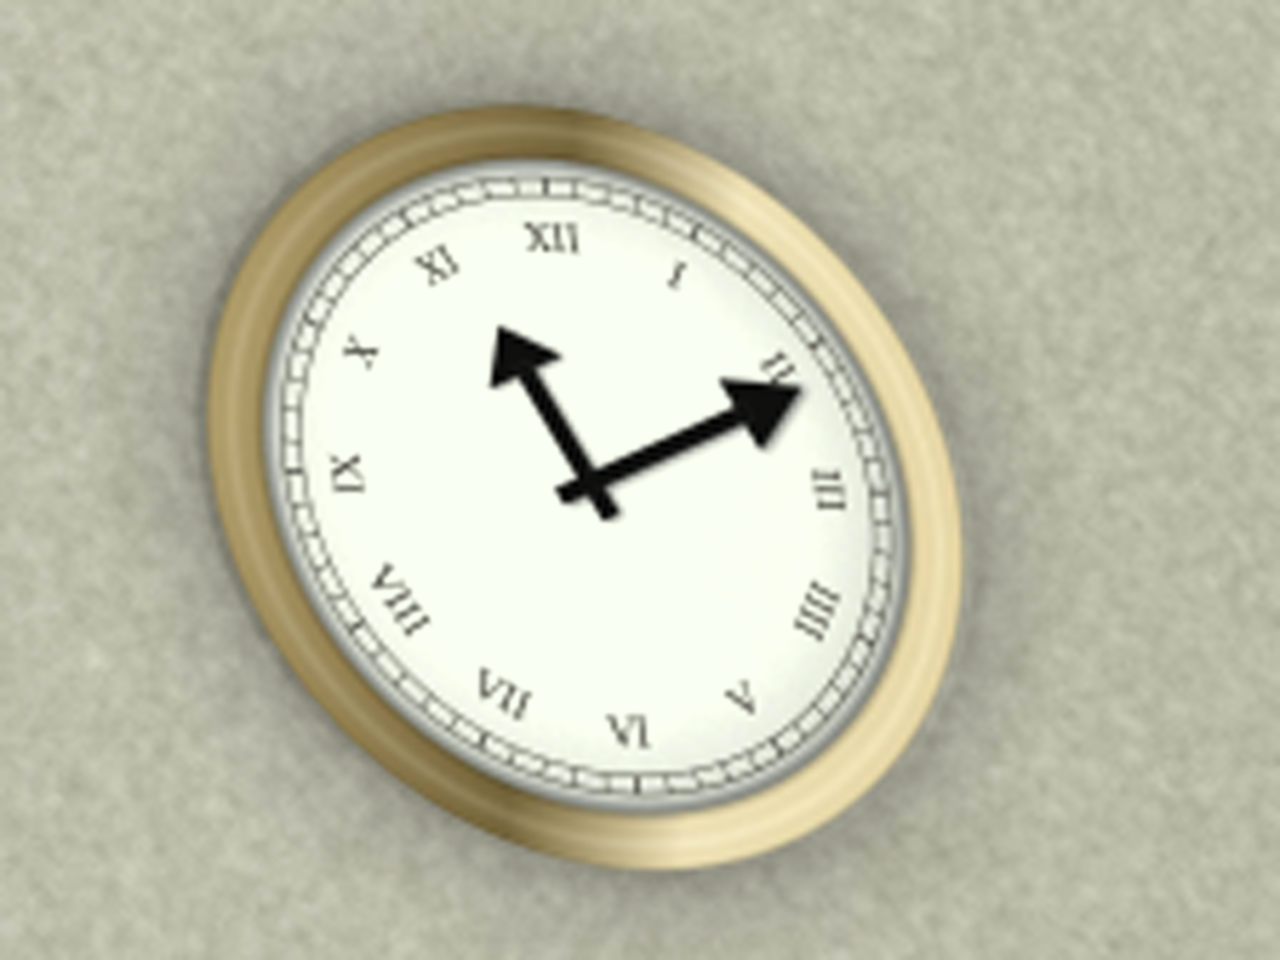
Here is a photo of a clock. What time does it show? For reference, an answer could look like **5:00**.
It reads **11:11**
